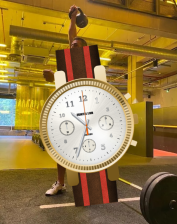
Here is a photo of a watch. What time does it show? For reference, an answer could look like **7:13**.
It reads **10:34**
